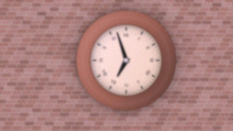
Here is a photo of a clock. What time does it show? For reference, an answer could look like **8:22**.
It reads **6:57**
